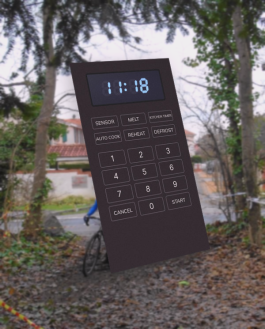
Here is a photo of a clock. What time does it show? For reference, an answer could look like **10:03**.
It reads **11:18**
